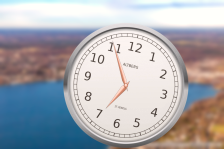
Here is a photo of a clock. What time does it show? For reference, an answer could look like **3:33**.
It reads **6:55**
